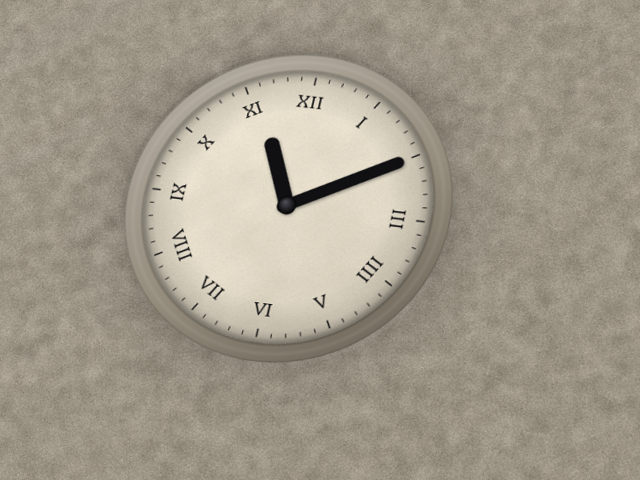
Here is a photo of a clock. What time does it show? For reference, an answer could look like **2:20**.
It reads **11:10**
